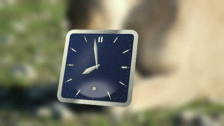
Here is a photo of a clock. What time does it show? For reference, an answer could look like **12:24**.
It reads **7:58**
